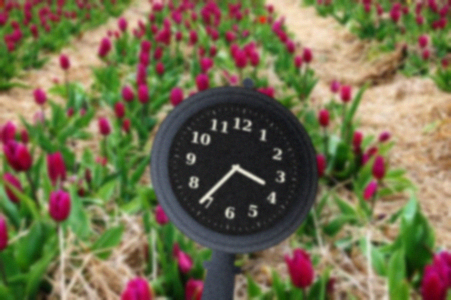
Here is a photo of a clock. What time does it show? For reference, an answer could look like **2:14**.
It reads **3:36**
